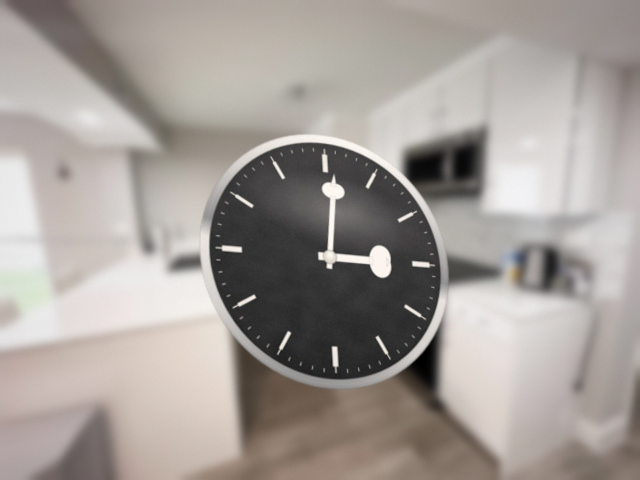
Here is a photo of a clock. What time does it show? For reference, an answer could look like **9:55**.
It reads **3:01**
